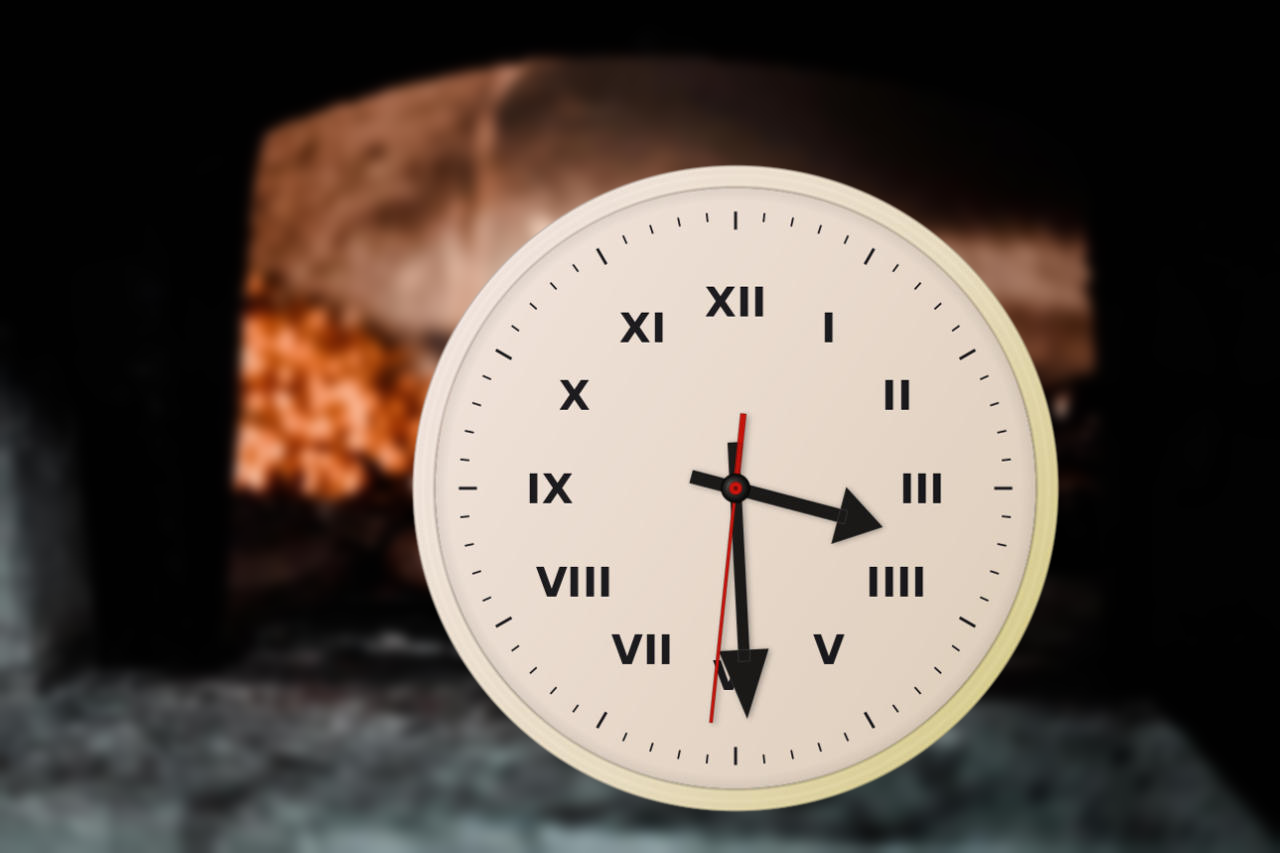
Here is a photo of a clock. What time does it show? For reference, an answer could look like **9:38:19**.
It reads **3:29:31**
